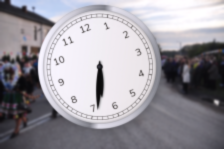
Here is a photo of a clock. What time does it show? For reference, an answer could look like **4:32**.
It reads **6:34**
